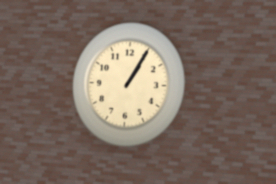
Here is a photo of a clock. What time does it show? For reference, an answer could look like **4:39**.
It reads **1:05**
